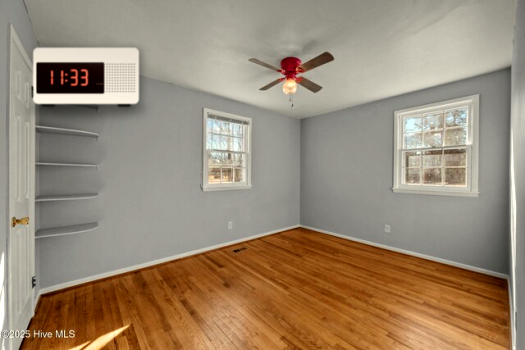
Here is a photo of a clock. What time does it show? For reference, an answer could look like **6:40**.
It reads **11:33**
